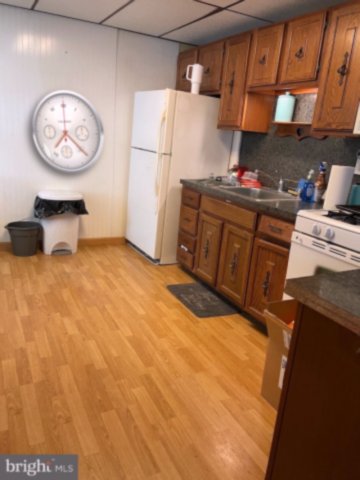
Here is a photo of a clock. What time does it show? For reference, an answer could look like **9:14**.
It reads **7:22**
